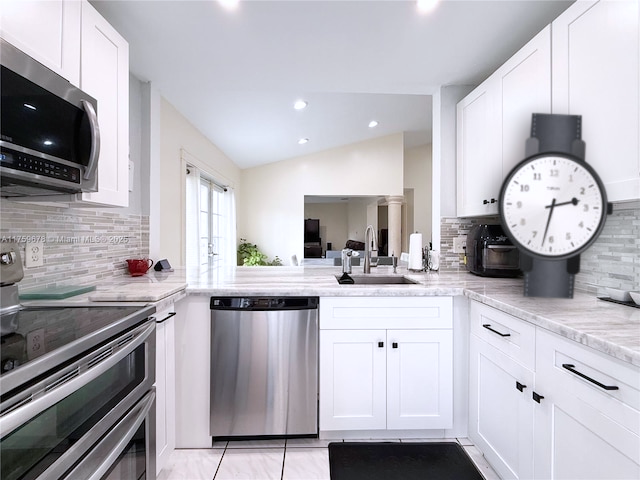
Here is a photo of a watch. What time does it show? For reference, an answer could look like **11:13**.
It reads **2:32**
